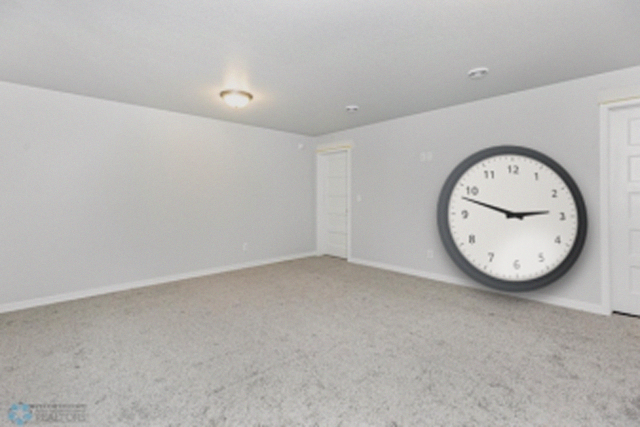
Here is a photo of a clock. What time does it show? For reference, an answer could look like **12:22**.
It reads **2:48**
